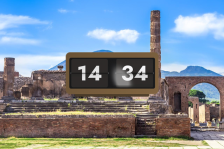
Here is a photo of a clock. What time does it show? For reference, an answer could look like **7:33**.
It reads **14:34**
